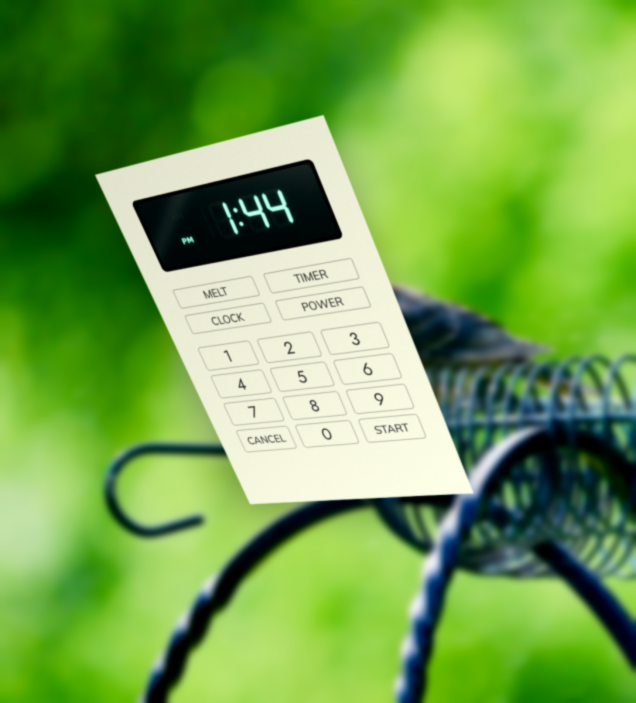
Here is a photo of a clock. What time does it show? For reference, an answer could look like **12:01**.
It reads **1:44**
